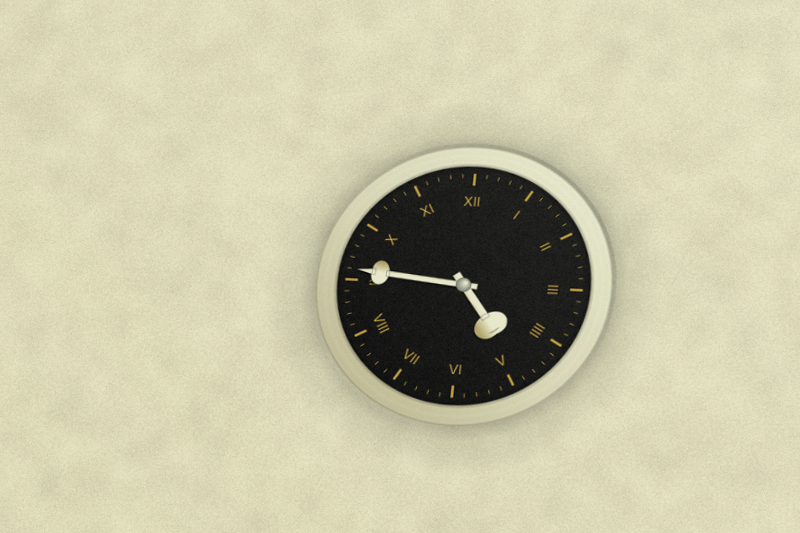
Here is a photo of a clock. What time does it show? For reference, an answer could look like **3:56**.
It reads **4:46**
